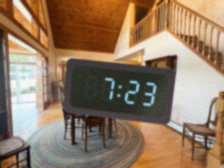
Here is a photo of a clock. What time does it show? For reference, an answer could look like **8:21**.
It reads **7:23**
